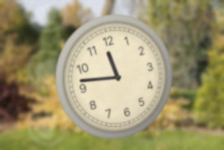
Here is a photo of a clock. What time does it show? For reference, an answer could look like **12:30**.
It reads **11:47**
